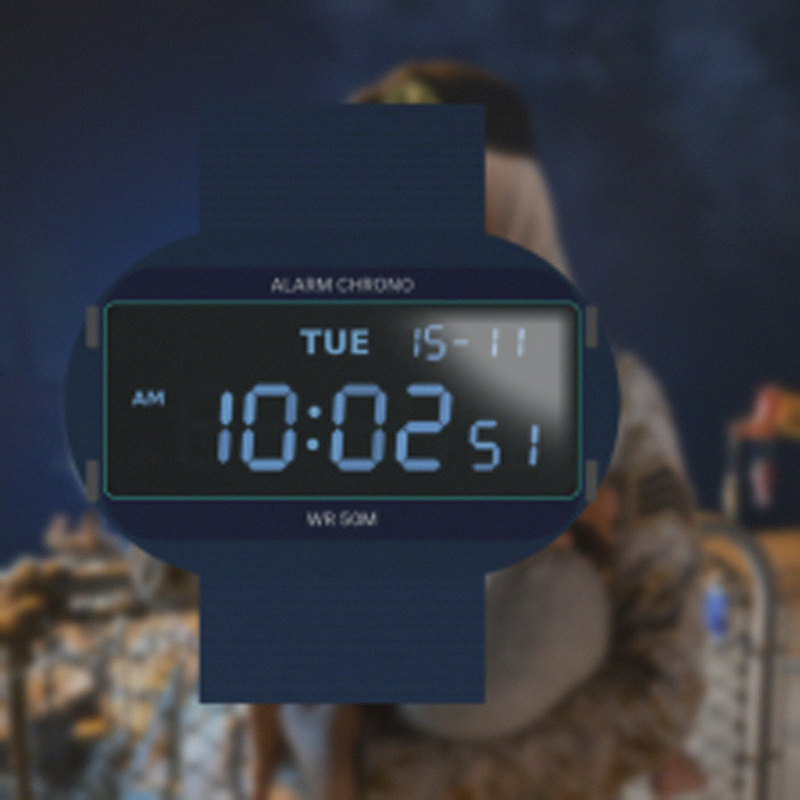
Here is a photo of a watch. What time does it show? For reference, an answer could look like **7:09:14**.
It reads **10:02:51**
